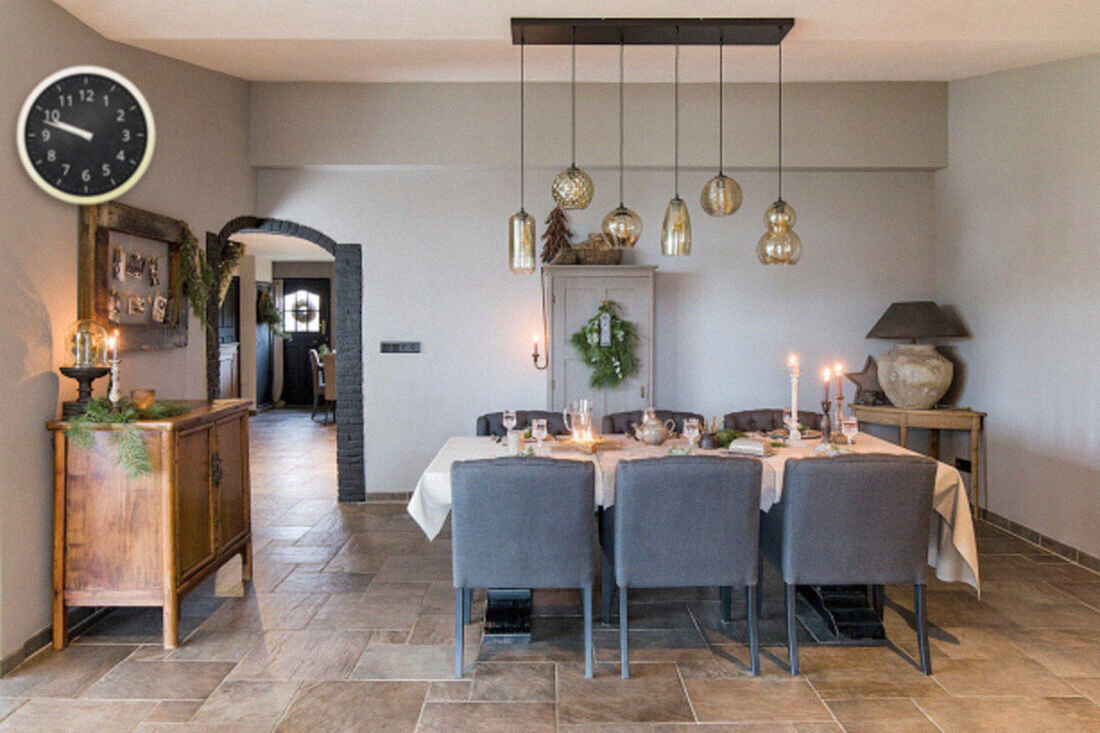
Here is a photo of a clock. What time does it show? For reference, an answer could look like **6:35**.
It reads **9:48**
